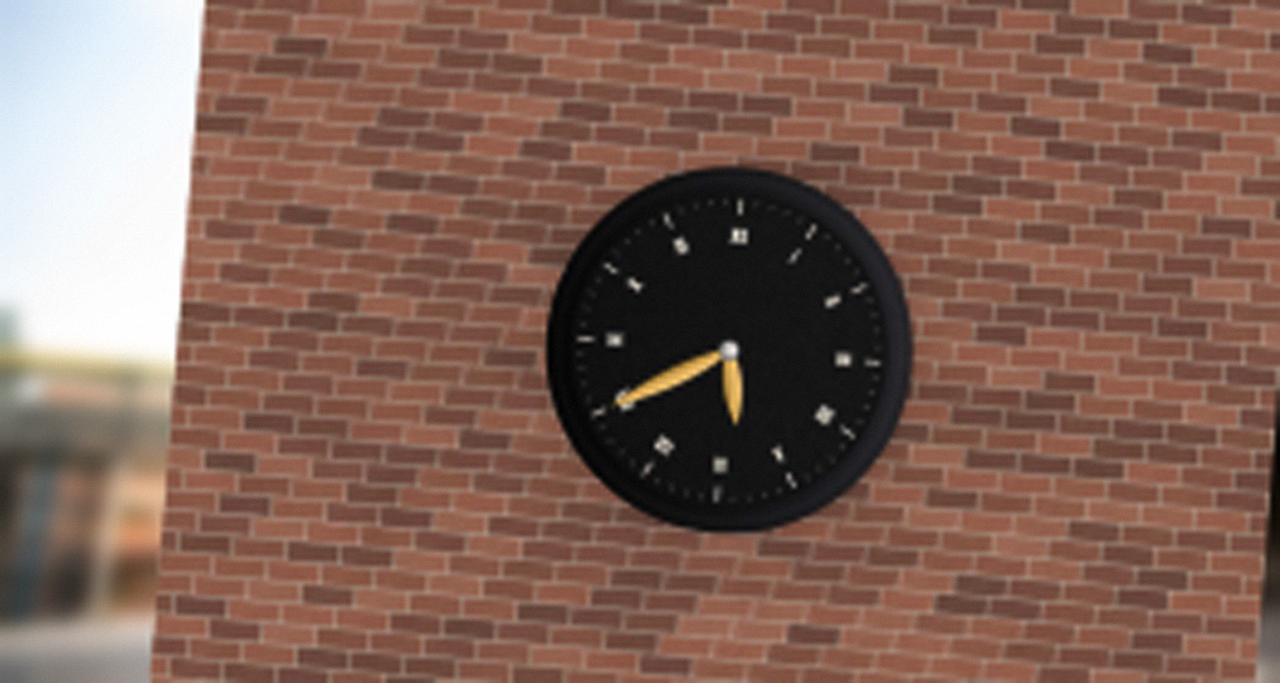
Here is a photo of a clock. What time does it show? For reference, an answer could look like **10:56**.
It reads **5:40**
